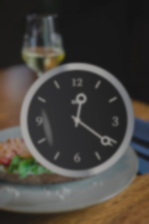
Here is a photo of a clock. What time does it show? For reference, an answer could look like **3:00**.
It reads **12:21**
